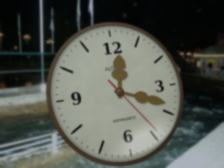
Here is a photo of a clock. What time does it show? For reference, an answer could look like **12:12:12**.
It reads **12:18:24**
